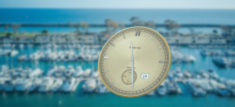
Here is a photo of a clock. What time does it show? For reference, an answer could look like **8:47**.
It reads **11:28**
